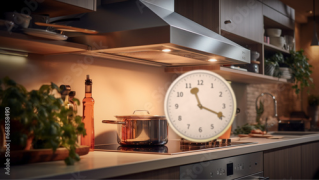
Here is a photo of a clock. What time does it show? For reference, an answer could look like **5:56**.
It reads **11:19**
